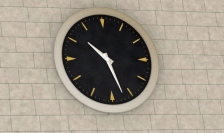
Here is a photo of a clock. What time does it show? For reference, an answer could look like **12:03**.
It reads **10:27**
